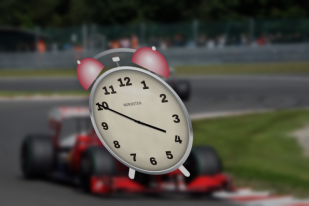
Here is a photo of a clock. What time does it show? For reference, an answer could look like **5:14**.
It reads **3:50**
